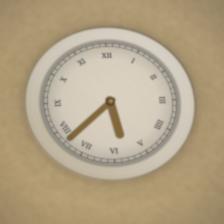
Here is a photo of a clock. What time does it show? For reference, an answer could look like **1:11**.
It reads **5:38**
